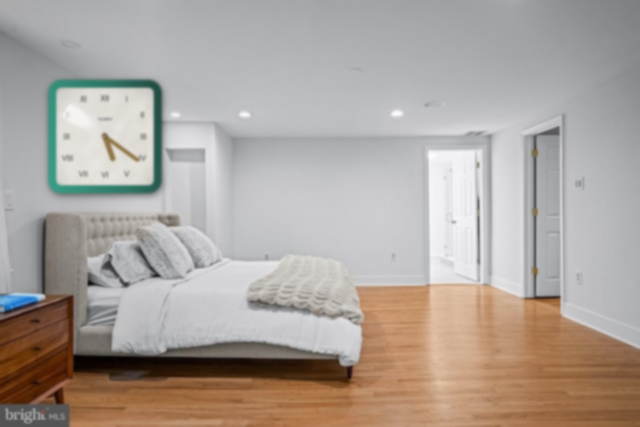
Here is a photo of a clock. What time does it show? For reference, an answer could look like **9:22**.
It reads **5:21**
